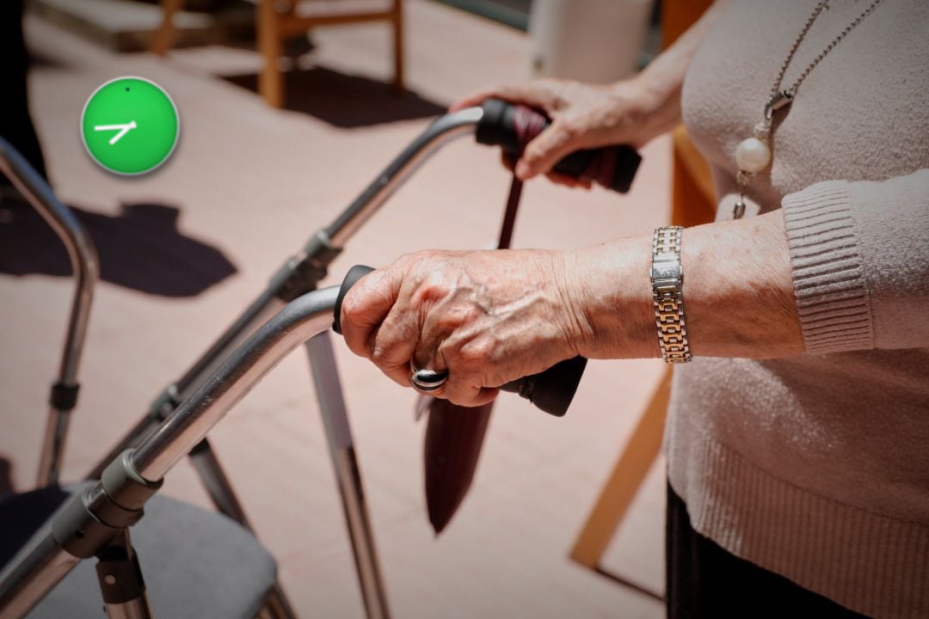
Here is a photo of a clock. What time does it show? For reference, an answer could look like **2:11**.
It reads **7:45**
